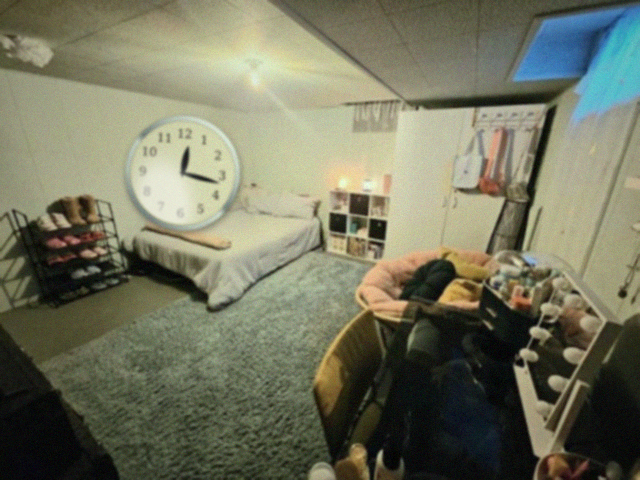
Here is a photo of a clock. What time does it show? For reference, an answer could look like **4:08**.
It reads **12:17**
